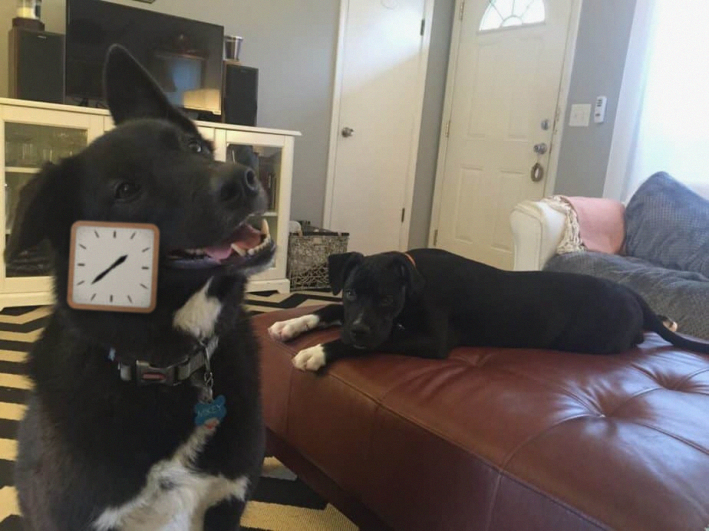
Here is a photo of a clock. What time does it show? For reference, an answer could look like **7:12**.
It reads **1:38**
